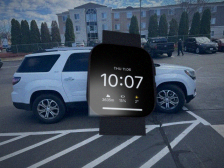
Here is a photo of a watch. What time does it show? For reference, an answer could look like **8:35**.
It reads **10:07**
